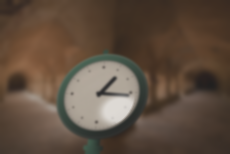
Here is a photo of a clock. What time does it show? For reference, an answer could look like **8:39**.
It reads **1:16**
